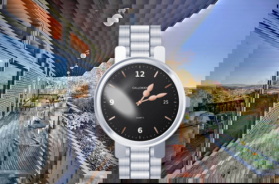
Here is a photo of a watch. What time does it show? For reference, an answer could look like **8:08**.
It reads **1:12**
